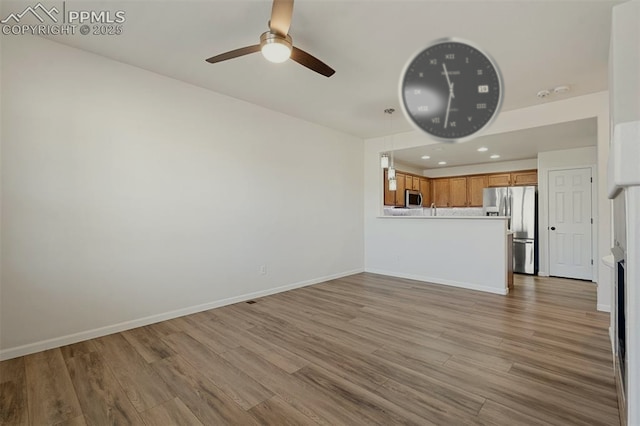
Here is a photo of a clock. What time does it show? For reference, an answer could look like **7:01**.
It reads **11:32**
